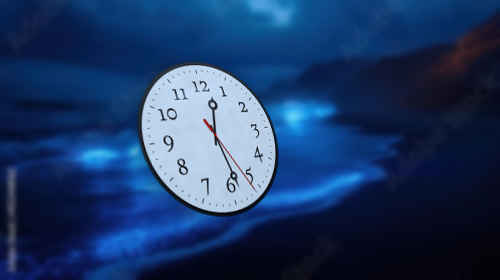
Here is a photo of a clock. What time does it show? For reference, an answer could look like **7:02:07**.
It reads **12:28:26**
